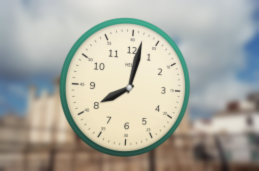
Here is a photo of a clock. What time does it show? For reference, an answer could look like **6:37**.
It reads **8:02**
